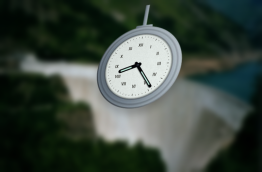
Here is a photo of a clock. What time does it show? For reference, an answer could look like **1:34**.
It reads **8:24**
